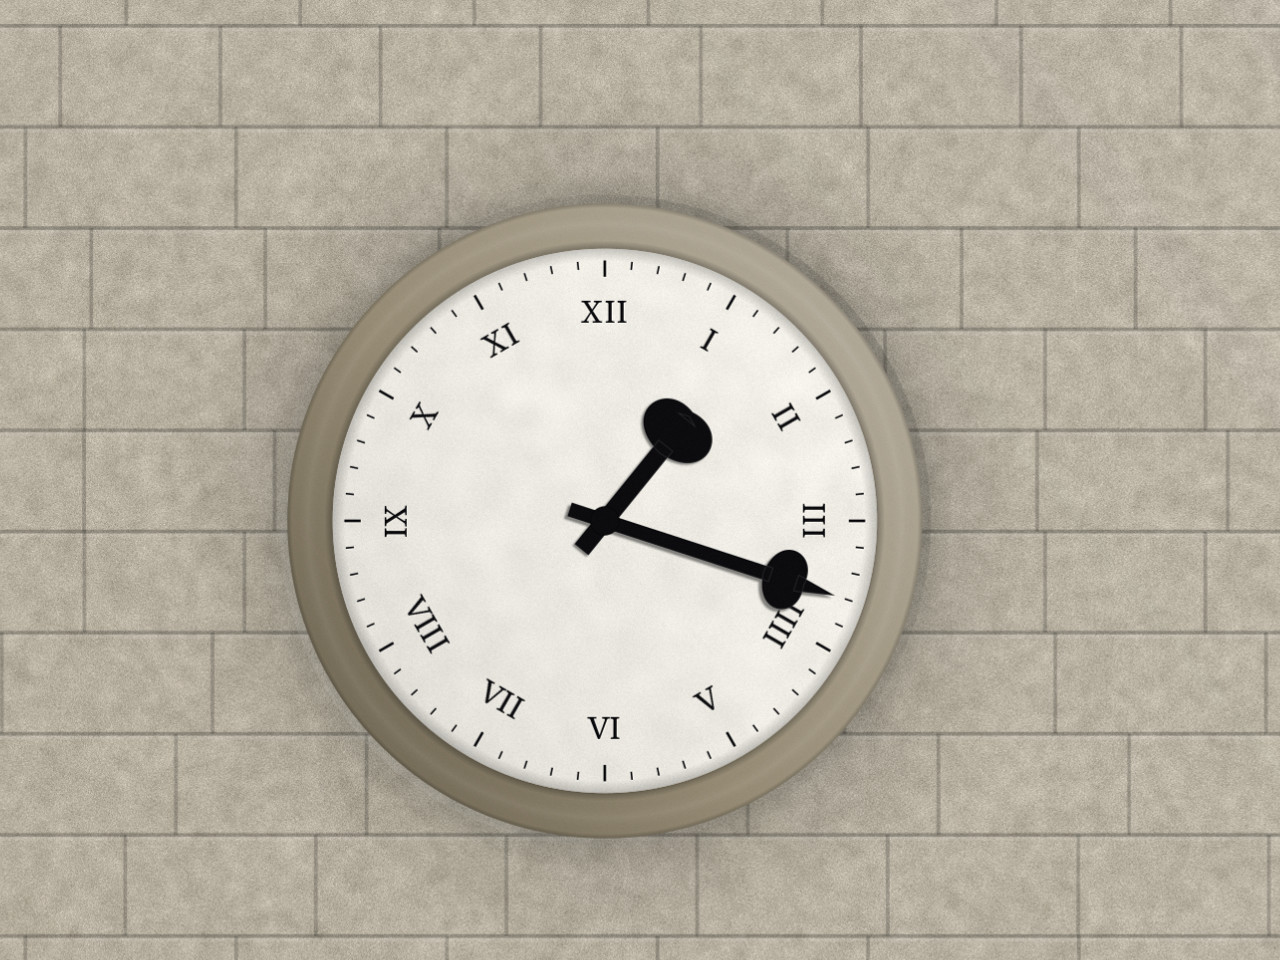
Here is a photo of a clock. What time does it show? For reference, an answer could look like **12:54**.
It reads **1:18**
